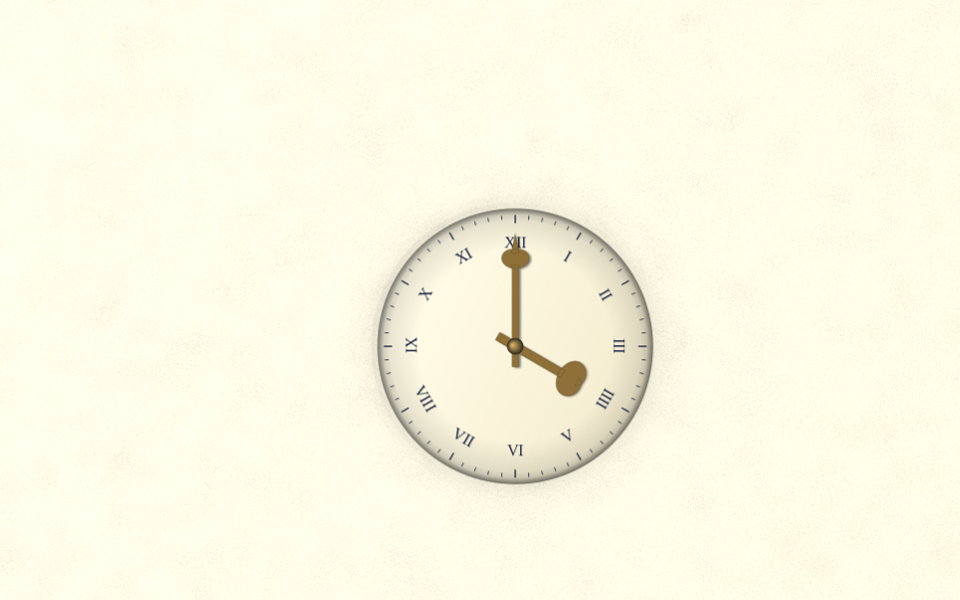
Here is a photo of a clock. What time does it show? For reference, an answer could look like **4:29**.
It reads **4:00**
